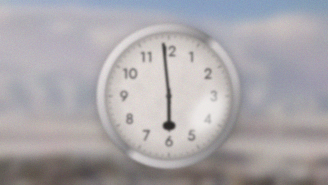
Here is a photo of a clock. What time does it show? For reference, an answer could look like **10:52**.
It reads **5:59**
